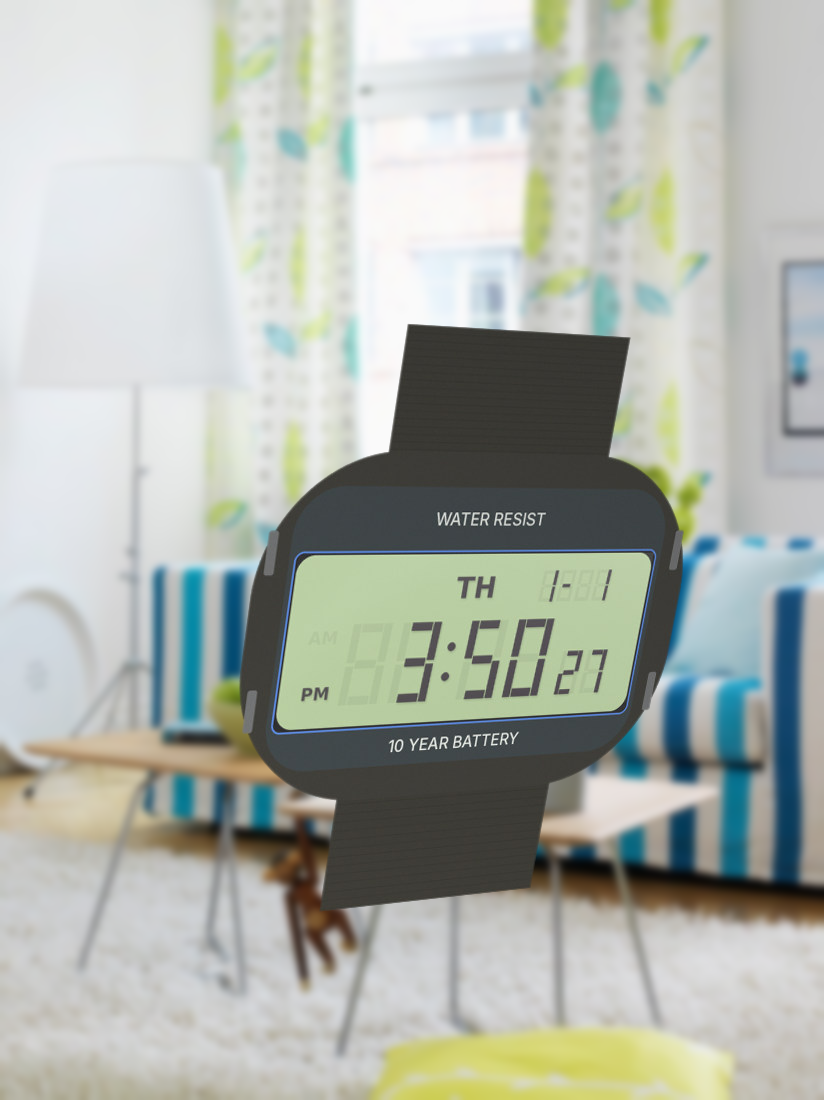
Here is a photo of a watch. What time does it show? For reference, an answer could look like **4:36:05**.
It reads **3:50:27**
